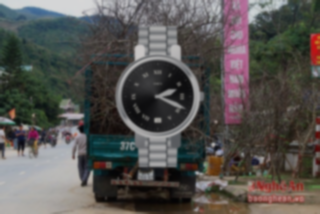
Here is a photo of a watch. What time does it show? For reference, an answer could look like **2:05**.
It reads **2:19**
